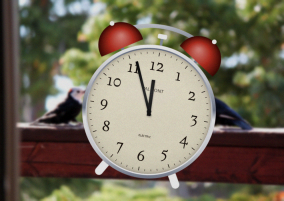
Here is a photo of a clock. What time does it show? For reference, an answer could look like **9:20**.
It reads **11:56**
